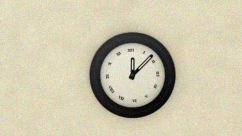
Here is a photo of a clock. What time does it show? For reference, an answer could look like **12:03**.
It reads **12:08**
